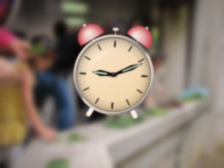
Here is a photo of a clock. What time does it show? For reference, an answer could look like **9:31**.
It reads **9:11**
